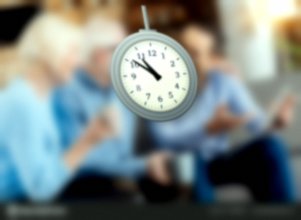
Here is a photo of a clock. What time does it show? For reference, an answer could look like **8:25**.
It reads **10:51**
